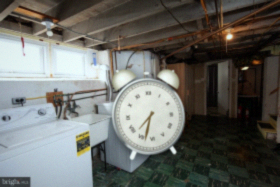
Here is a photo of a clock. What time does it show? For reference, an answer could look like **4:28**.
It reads **7:33**
